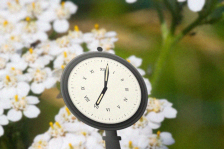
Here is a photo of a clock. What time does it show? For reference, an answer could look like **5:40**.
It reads **7:02**
